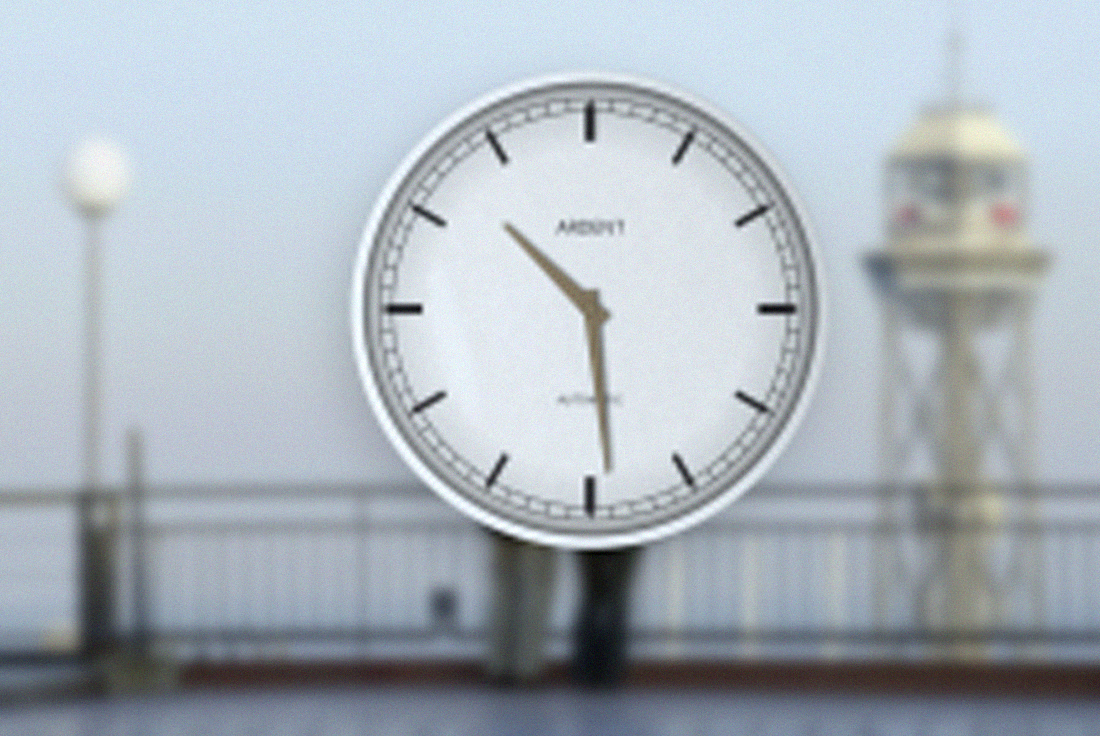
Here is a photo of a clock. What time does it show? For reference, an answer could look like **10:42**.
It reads **10:29**
